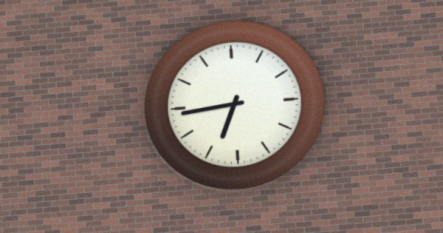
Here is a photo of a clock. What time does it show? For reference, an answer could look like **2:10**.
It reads **6:44**
